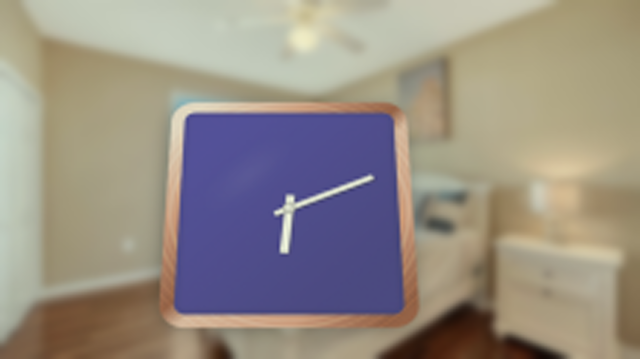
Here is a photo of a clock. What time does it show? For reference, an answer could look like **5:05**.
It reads **6:11**
